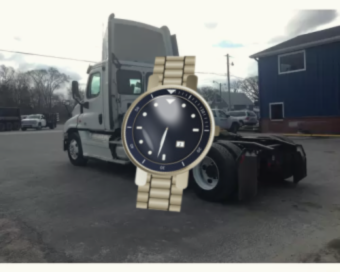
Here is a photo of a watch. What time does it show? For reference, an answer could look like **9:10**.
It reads **6:32**
